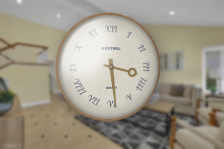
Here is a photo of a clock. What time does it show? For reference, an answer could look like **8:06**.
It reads **3:29**
